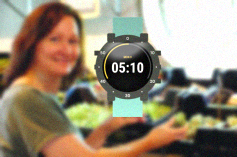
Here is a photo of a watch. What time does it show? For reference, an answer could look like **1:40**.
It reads **5:10**
